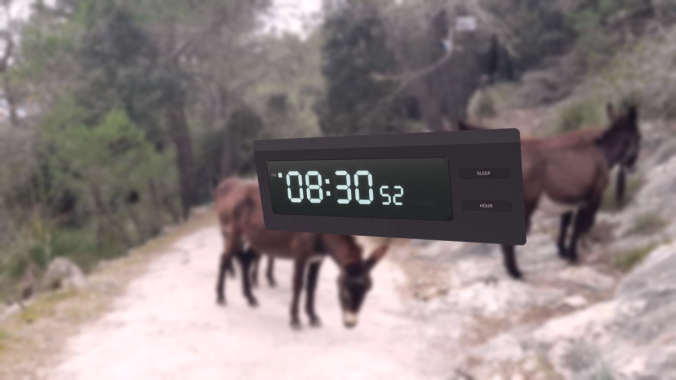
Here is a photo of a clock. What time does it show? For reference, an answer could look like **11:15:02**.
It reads **8:30:52**
